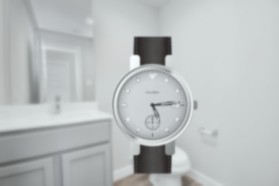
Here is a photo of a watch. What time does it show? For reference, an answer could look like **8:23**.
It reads **5:14**
